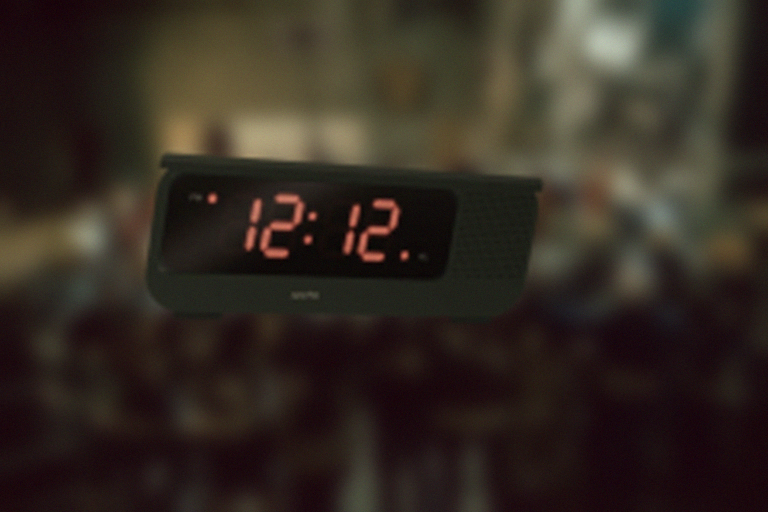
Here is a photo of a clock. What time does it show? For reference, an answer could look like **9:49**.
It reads **12:12**
